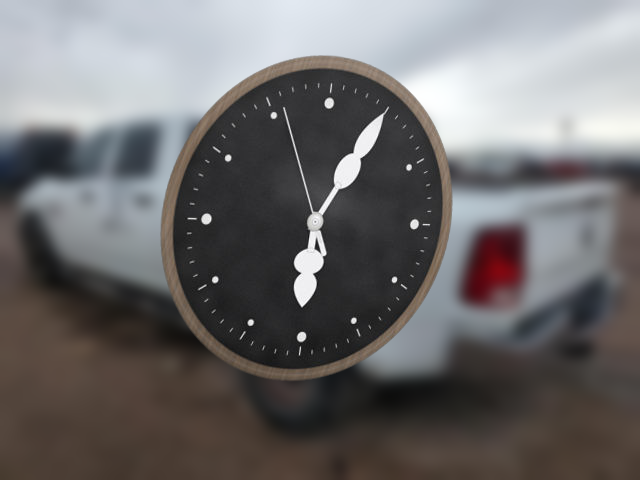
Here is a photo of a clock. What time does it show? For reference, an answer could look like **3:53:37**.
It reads **6:04:56**
